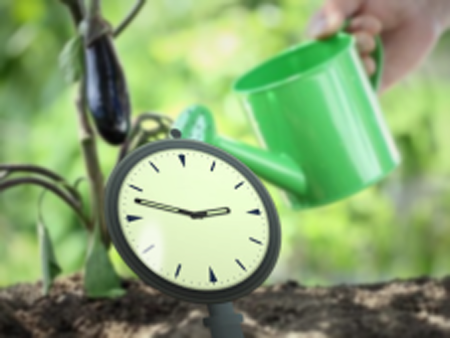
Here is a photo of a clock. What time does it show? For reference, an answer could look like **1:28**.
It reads **2:48**
